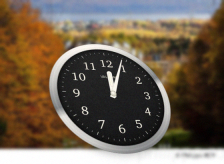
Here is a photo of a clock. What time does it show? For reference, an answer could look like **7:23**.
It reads **12:04**
